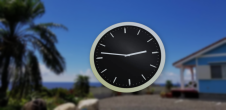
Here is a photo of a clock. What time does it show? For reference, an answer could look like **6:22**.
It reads **2:47**
